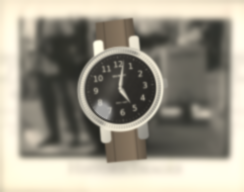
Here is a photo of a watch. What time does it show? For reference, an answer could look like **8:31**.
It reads **5:02**
